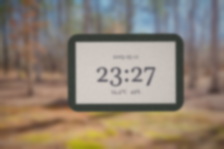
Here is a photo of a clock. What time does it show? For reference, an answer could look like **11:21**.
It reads **23:27**
